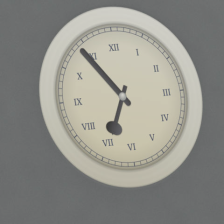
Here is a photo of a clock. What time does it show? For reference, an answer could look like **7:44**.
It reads **6:54**
